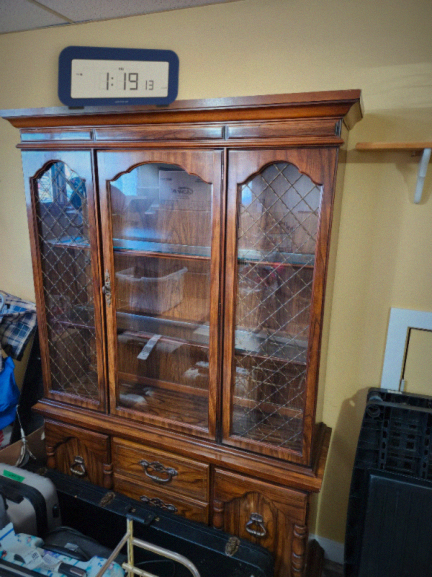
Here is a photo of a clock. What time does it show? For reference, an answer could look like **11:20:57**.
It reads **1:19:13**
